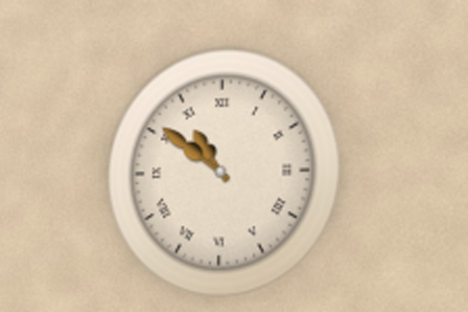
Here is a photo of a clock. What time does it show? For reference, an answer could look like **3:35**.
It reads **10:51**
